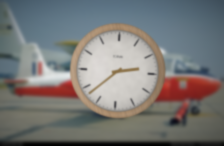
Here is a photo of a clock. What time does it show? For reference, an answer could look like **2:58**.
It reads **2:38**
